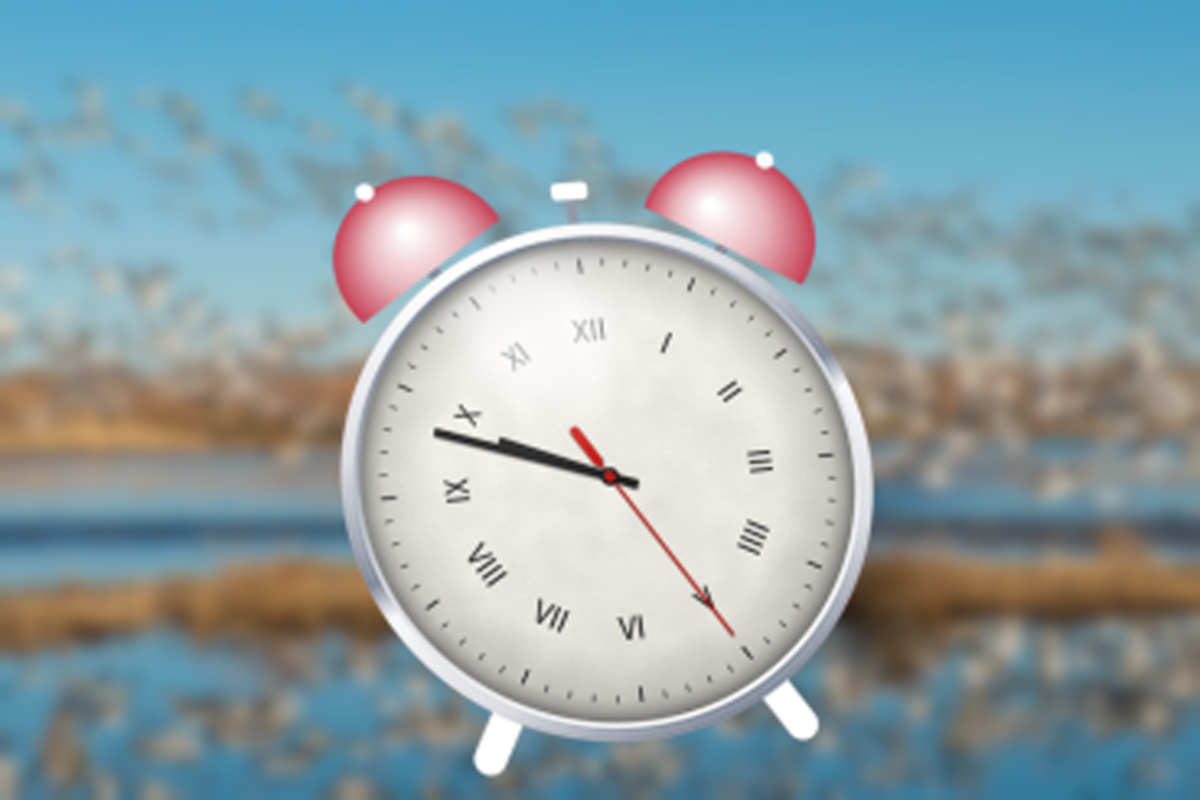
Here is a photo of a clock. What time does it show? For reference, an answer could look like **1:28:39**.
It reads **9:48:25**
